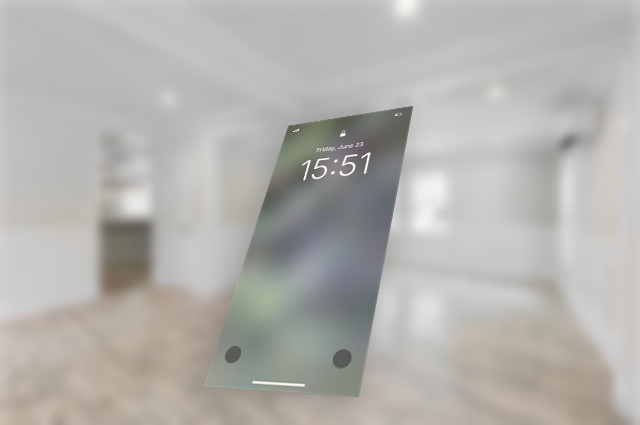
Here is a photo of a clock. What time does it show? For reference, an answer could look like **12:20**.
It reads **15:51**
